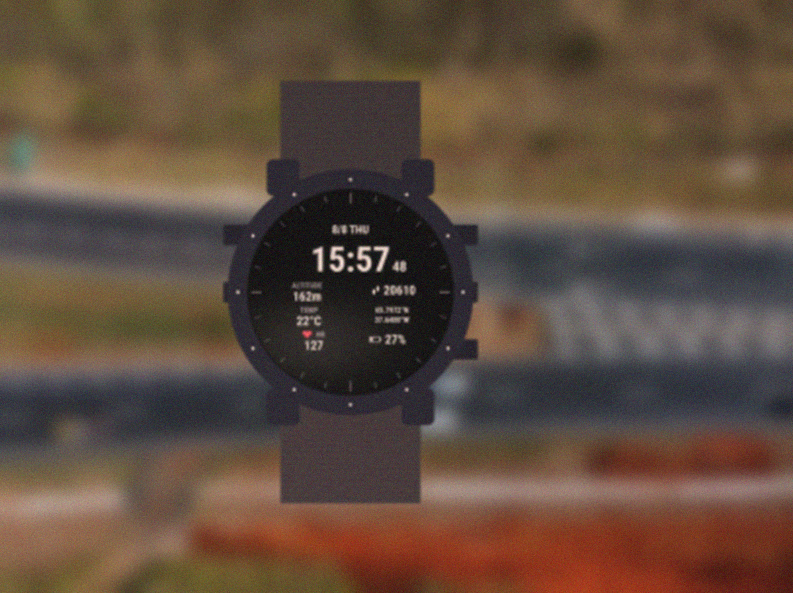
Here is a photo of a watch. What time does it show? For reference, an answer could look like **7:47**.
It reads **15:57**
